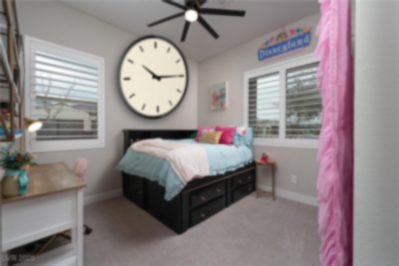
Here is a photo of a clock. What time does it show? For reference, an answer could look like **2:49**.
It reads **10:15**
